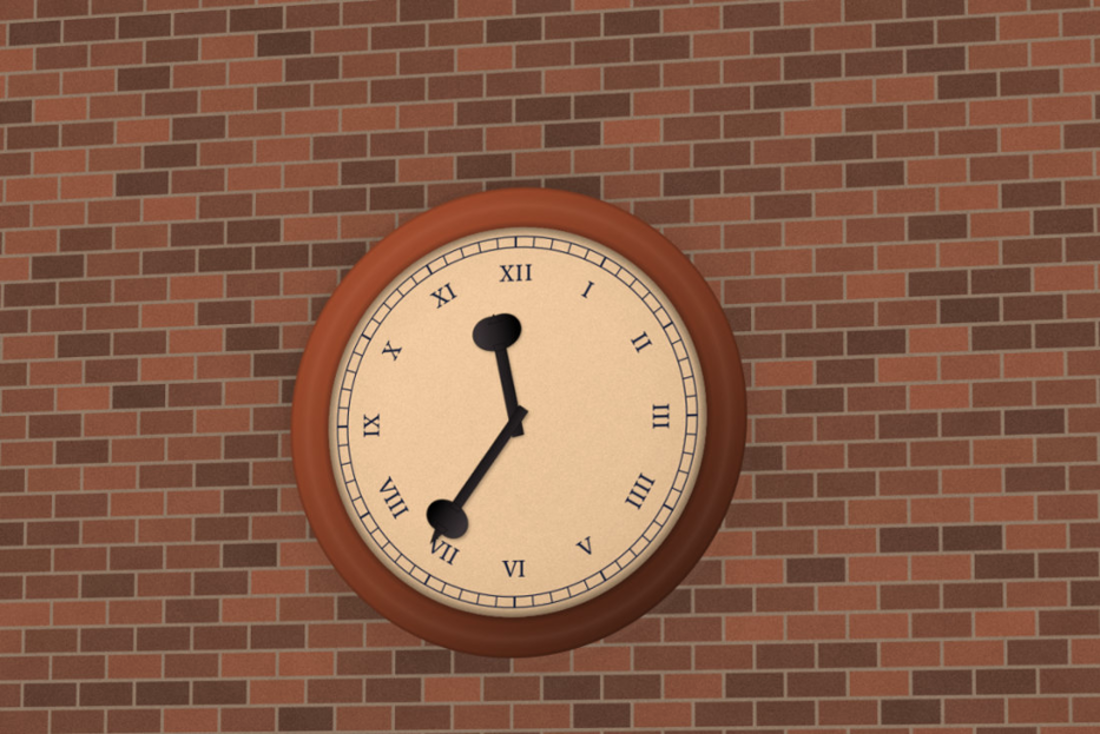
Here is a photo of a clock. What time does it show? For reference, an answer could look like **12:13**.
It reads **11:36**
